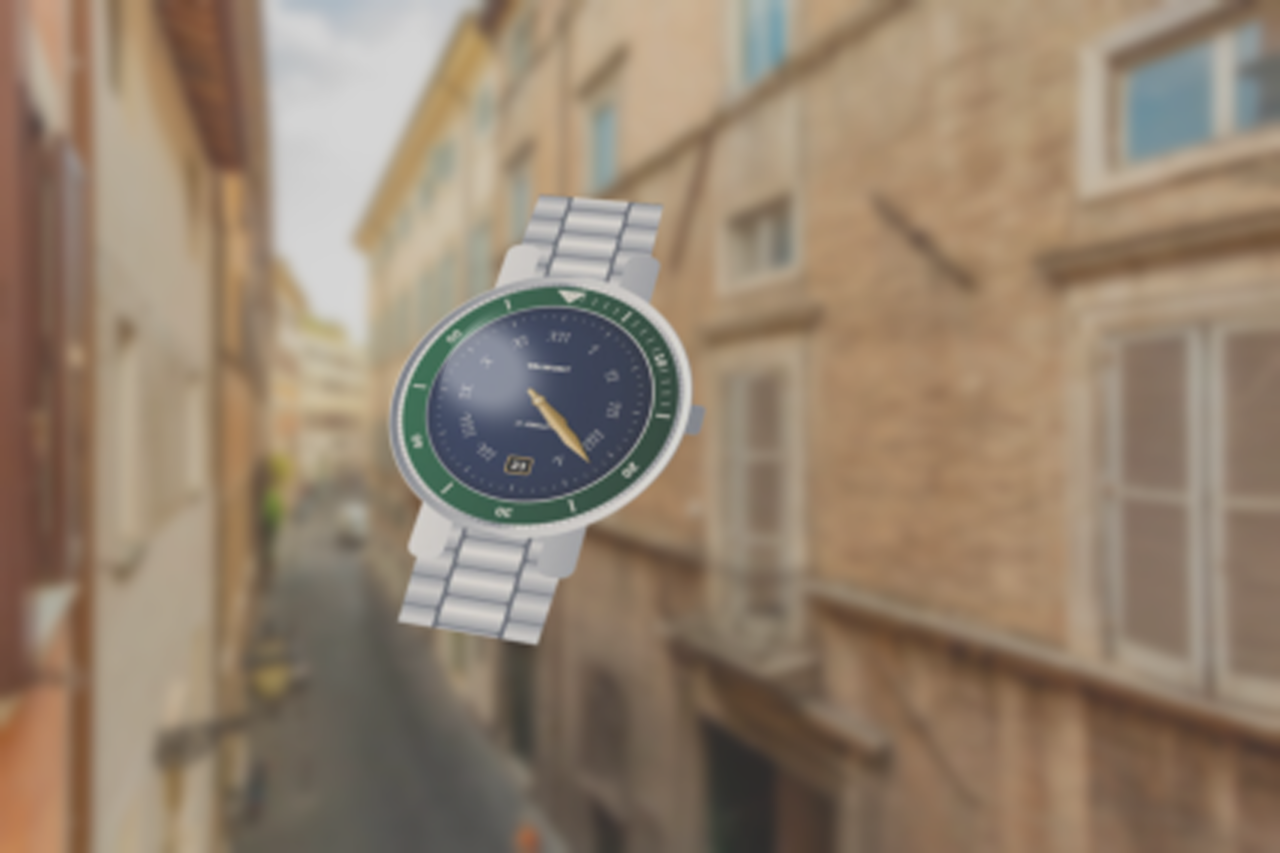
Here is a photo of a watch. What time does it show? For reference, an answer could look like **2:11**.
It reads **4:22**
